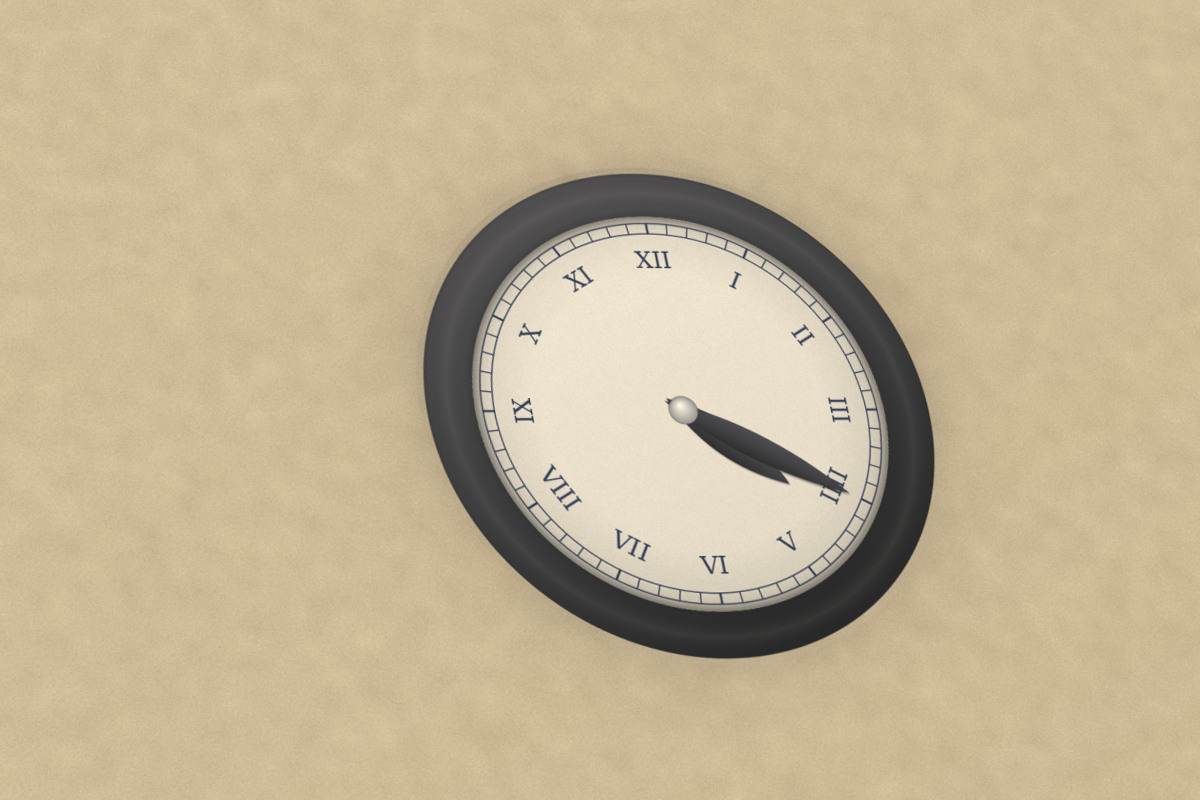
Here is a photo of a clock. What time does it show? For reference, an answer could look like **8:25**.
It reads **4:20**
